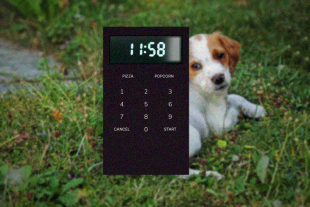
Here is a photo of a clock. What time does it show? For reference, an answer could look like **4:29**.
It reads **11:58**
